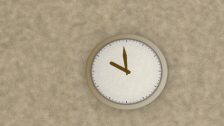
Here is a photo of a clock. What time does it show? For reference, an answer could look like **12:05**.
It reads **9:59**
